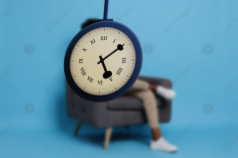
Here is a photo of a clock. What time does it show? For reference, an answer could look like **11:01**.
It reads **5:09**
